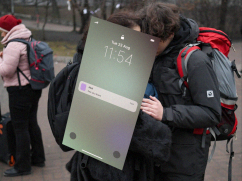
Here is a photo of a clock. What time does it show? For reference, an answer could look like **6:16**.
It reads **11:54**
